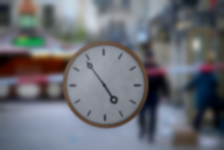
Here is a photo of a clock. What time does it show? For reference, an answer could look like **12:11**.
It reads **4:54**
